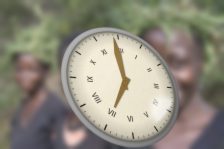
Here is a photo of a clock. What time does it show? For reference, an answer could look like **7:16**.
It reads **6:59**
